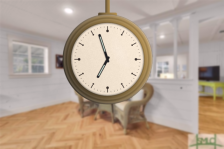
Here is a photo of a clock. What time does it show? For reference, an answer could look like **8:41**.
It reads **6:57**
